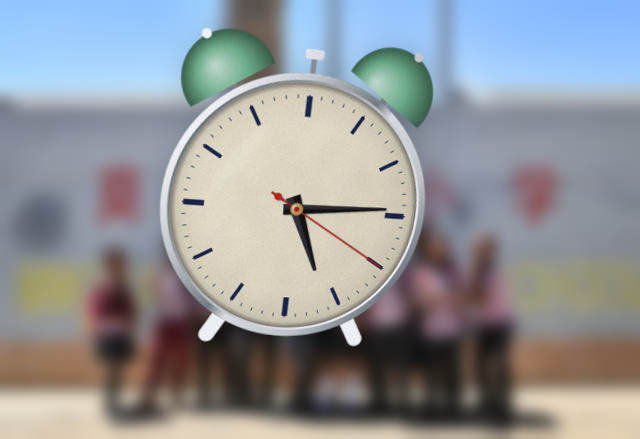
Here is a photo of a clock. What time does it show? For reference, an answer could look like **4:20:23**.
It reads **5:14:20**
